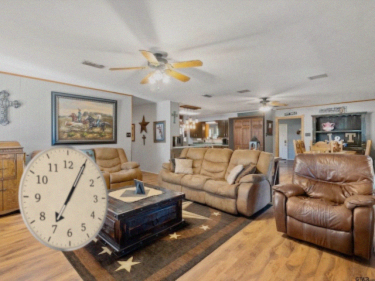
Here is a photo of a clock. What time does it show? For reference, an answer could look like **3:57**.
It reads **7:05**
